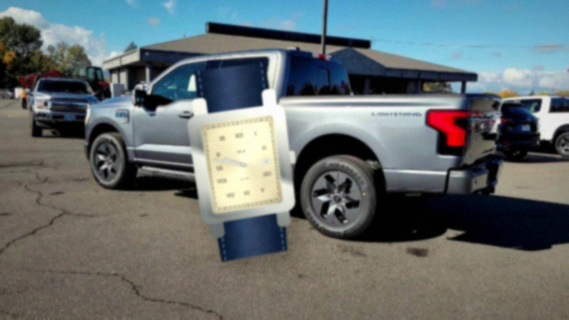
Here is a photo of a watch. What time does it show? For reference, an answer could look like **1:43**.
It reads **9:48**
